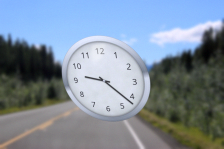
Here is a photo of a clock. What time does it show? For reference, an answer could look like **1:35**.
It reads **9:22**
